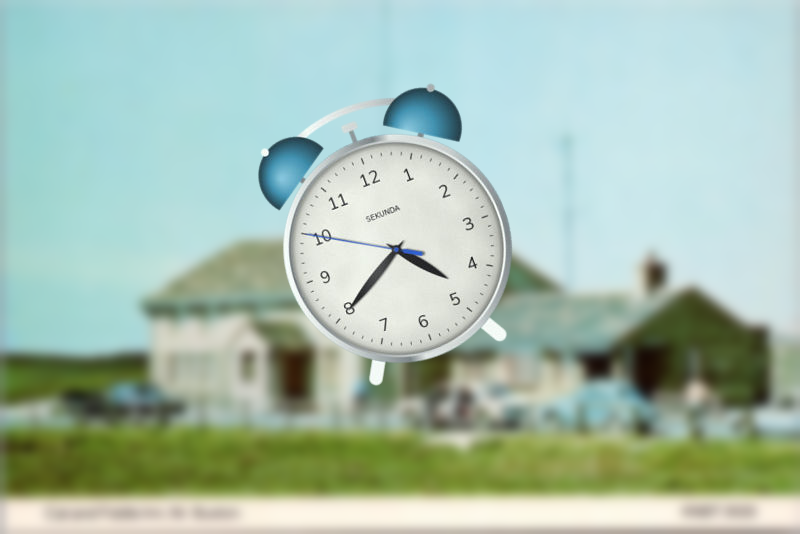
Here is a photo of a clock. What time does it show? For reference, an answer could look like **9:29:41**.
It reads **4:39:50**
